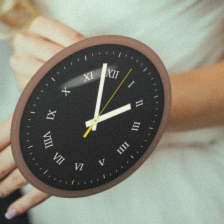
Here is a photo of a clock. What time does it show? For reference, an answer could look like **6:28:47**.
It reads **1:58:03**
